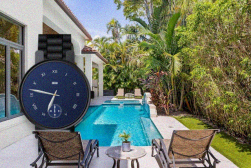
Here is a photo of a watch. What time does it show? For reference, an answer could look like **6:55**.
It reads **6:47**
